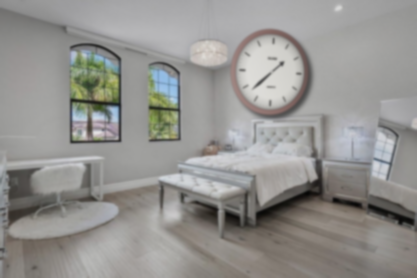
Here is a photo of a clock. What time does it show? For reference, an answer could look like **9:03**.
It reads **1:38**
